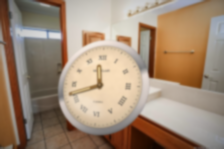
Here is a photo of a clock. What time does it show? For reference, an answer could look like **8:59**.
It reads **11:42**
